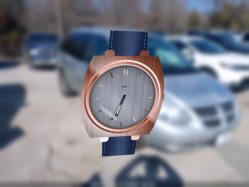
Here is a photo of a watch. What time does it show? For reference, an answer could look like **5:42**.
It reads **6:34**
